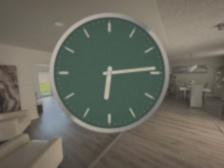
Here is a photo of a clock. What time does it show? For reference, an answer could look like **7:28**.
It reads **6:14**
